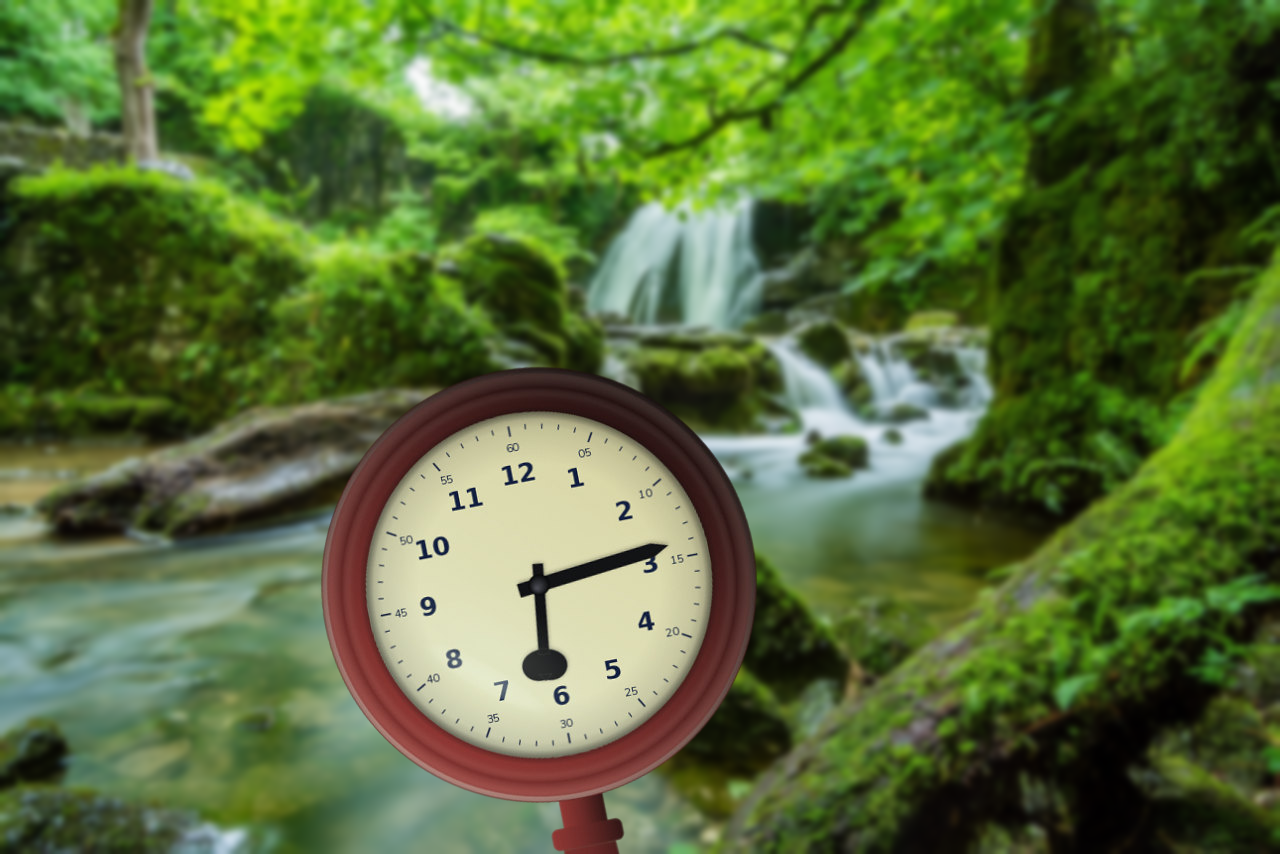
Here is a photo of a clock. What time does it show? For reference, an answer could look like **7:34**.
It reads **6:14**
